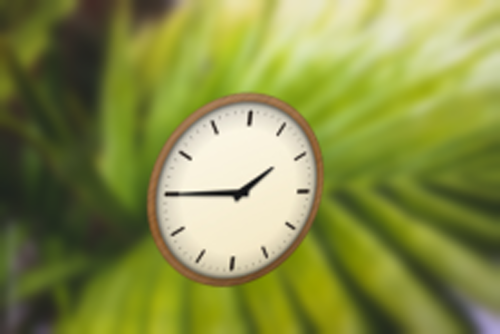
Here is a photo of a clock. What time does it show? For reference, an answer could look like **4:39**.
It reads **1:45**
